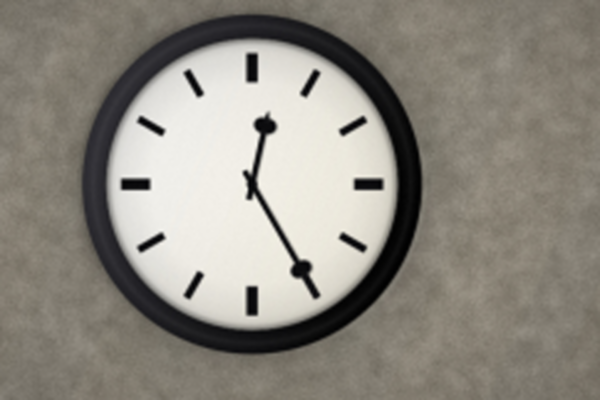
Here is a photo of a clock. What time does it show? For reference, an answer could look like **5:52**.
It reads **12:25**
